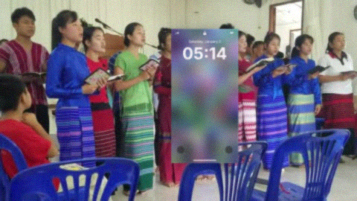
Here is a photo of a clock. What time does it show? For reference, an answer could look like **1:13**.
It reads **5:14**
